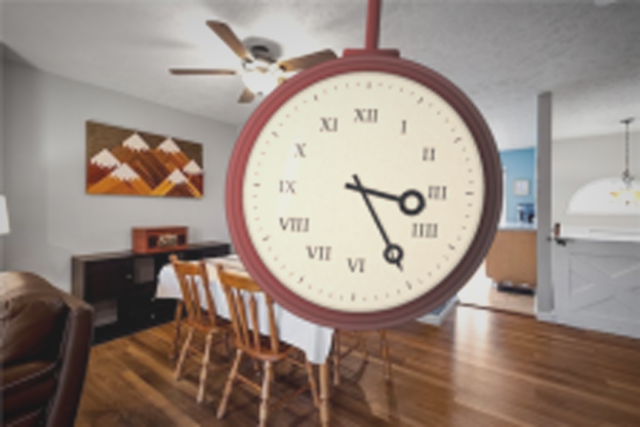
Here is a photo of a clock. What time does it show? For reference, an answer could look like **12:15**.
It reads **3:25**
